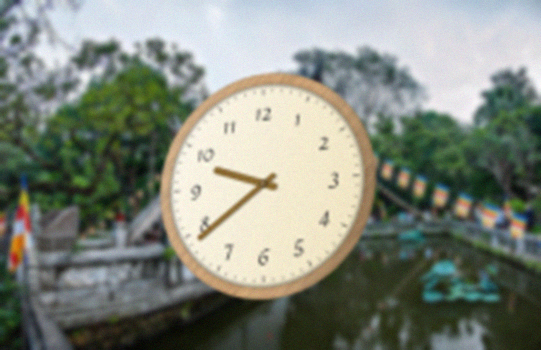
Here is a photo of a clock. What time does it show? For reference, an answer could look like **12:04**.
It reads **9:39**
